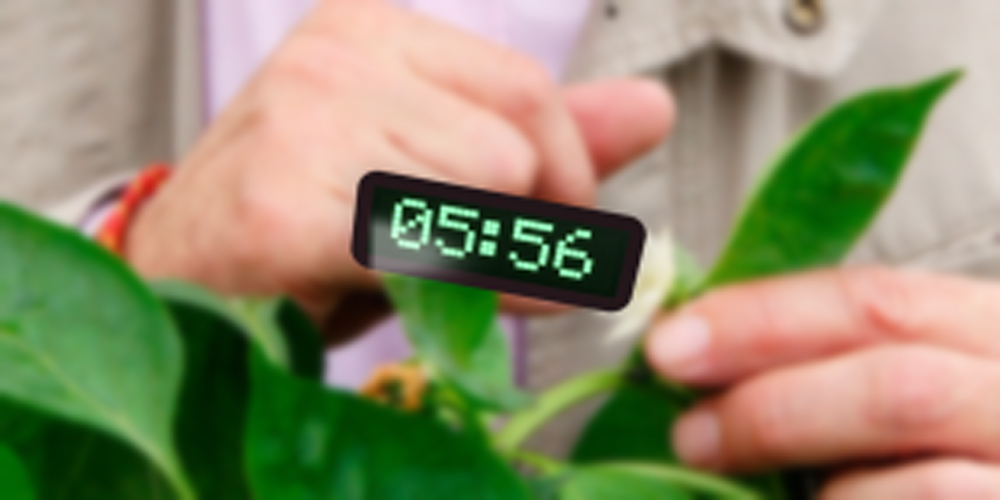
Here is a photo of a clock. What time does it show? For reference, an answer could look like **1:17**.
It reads **5:56**
